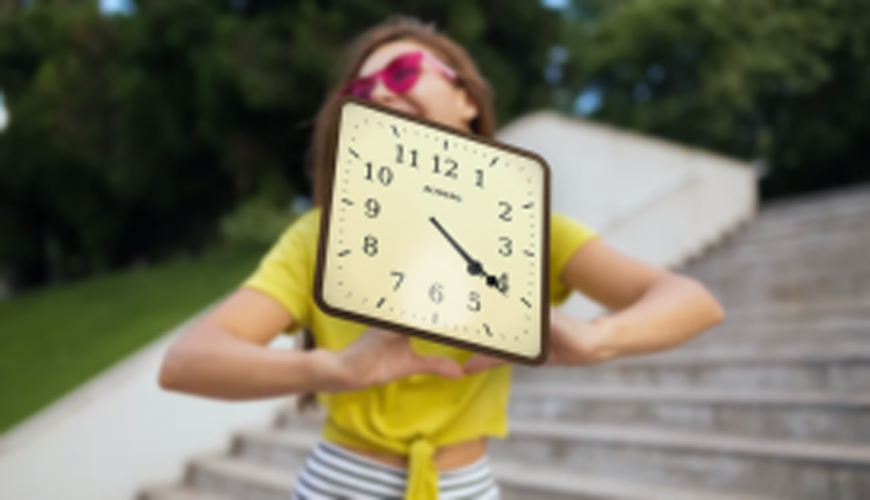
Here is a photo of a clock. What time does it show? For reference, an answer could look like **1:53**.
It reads **4:21**
